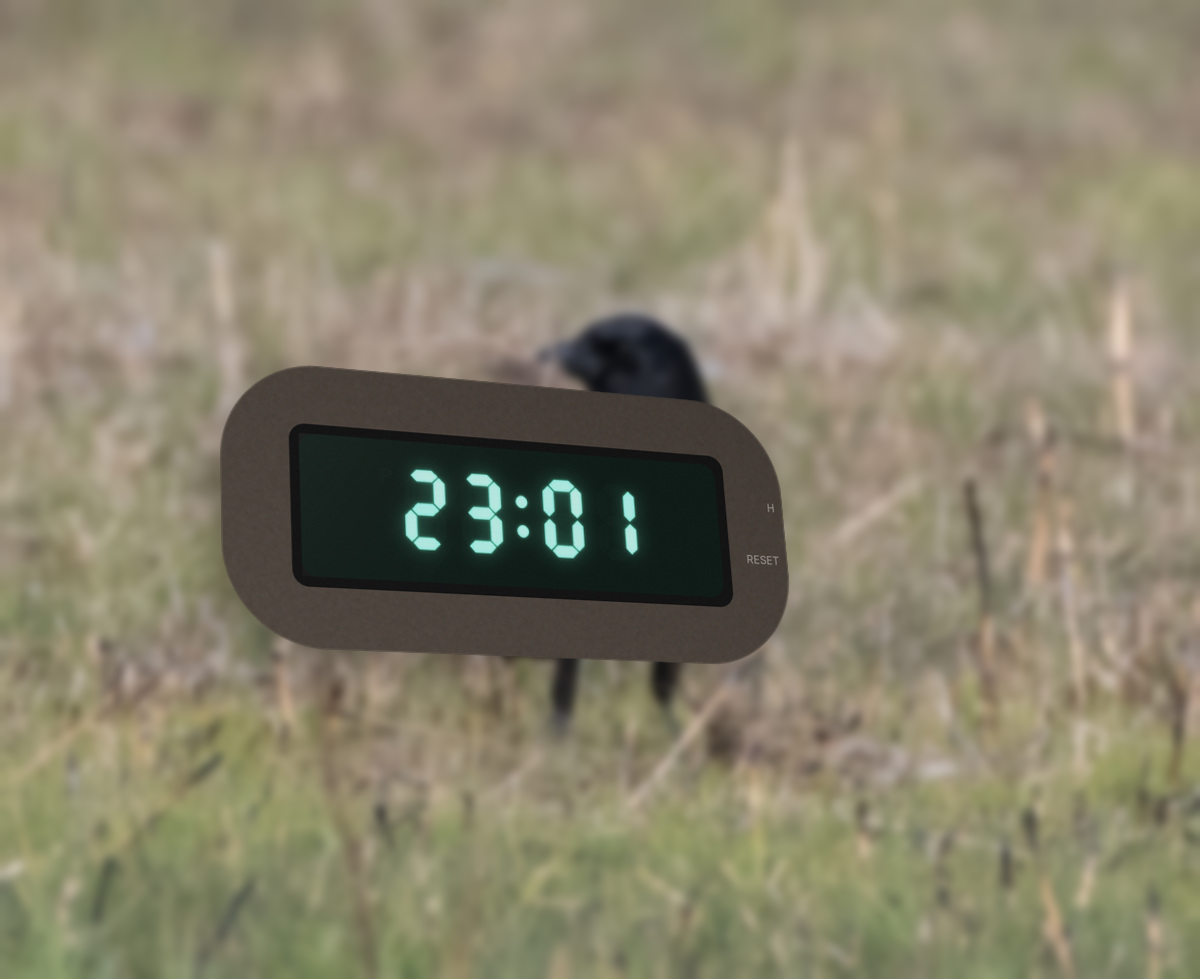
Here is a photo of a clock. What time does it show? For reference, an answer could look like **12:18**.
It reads **23:01**
